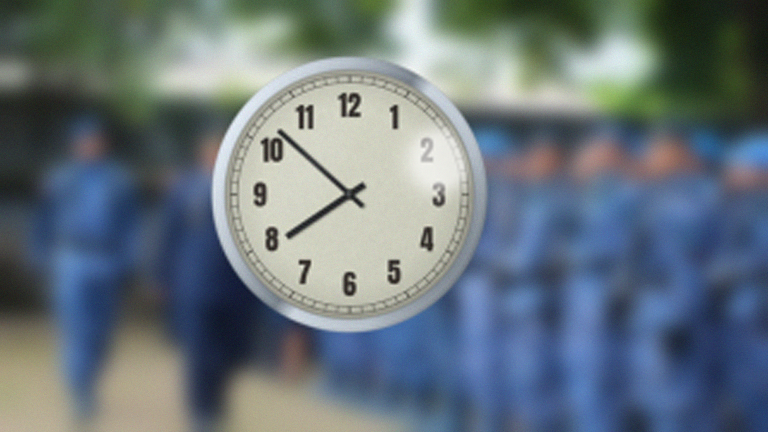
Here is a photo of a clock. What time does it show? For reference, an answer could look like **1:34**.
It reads **7:52**
